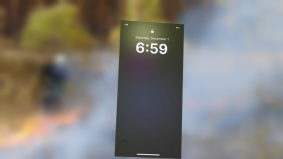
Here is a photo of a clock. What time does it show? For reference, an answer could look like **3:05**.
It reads **6:59**
